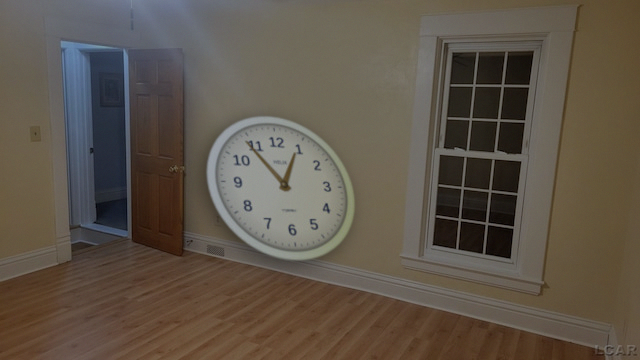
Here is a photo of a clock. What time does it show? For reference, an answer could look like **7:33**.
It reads **12:54**
